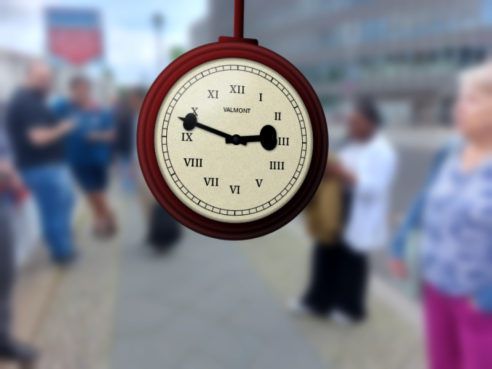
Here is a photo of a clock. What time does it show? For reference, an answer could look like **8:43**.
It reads **2:48**
